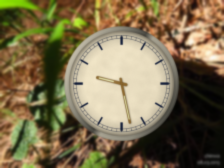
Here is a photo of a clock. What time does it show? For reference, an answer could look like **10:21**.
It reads **9:28**
